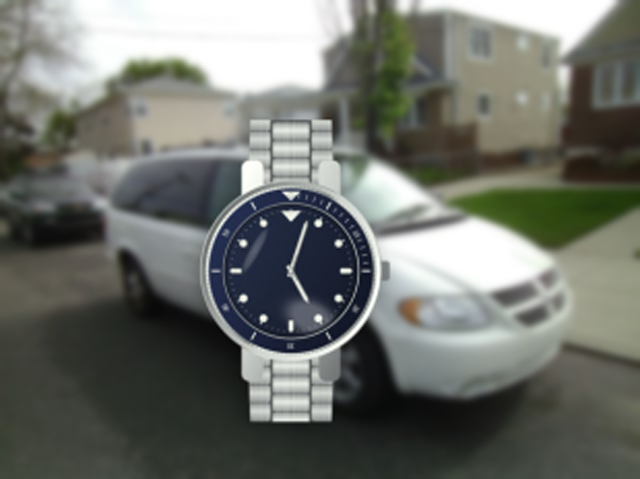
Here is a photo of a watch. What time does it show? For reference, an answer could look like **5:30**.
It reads **5:03**
